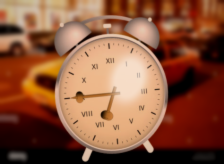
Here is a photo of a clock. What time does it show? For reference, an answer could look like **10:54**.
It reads **6:45**
